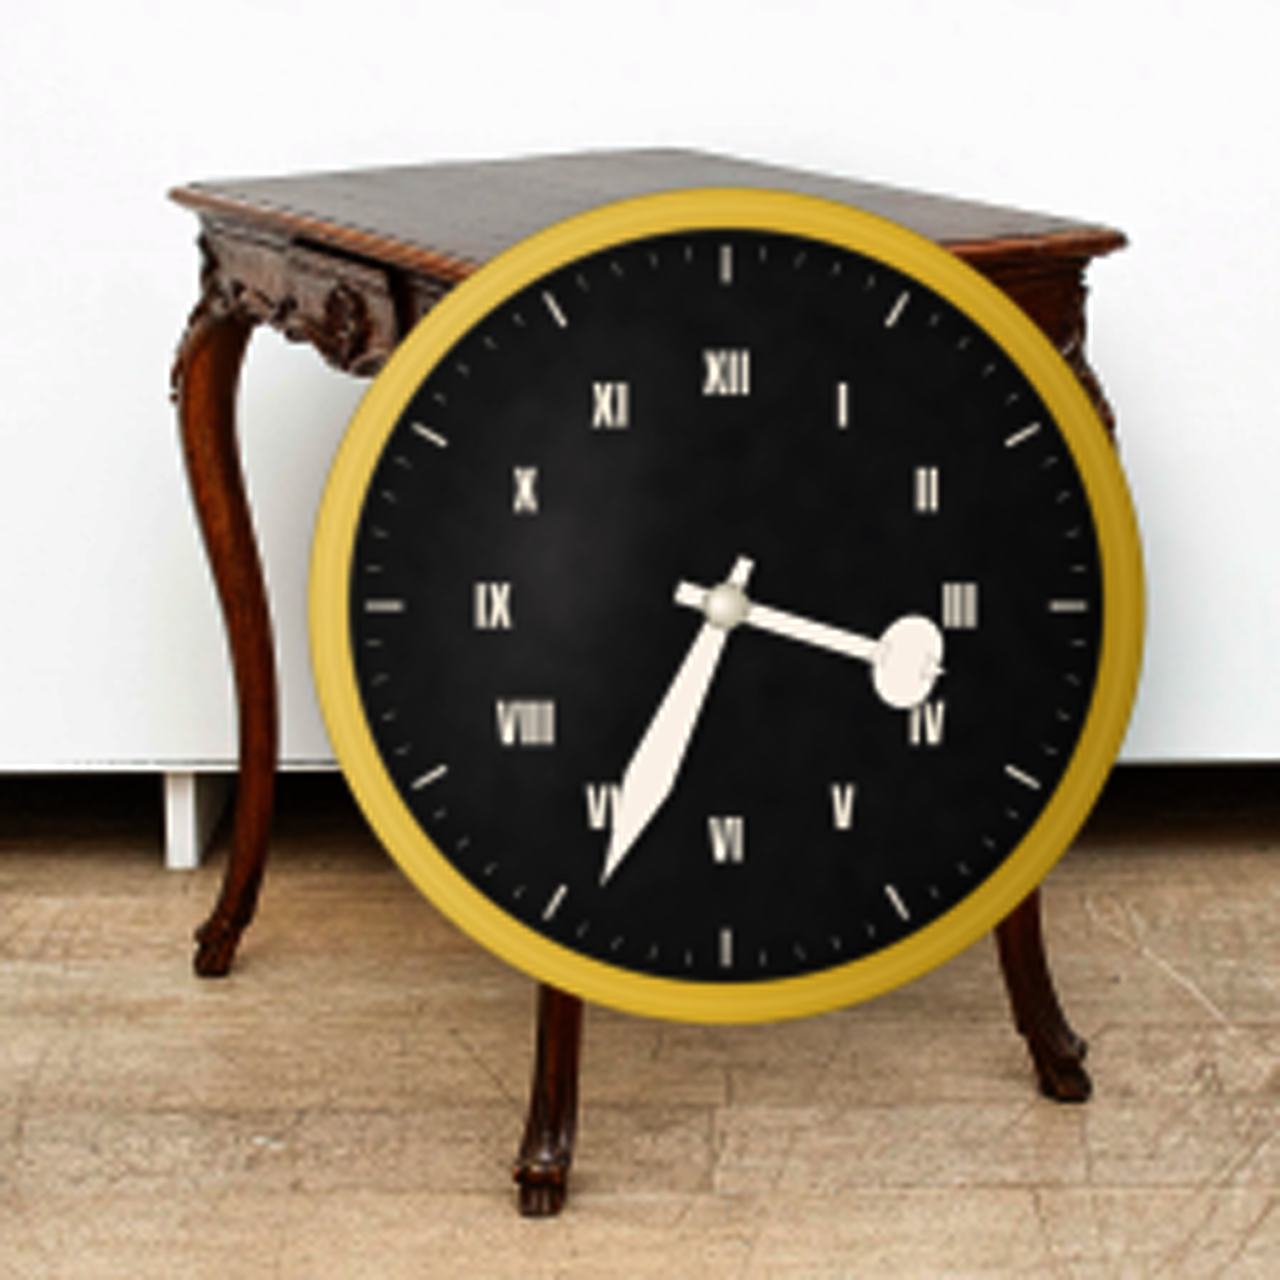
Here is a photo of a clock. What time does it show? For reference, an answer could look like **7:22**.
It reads **3:34**
